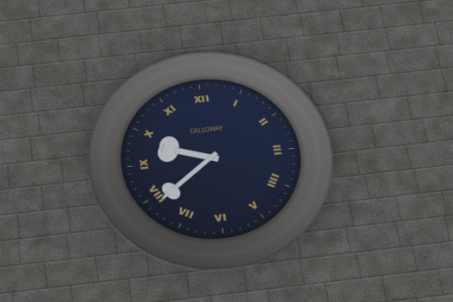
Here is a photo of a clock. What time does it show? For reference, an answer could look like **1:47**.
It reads **9:39**
